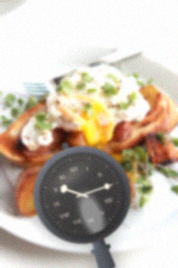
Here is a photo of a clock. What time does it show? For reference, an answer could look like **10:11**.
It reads **10:15**
